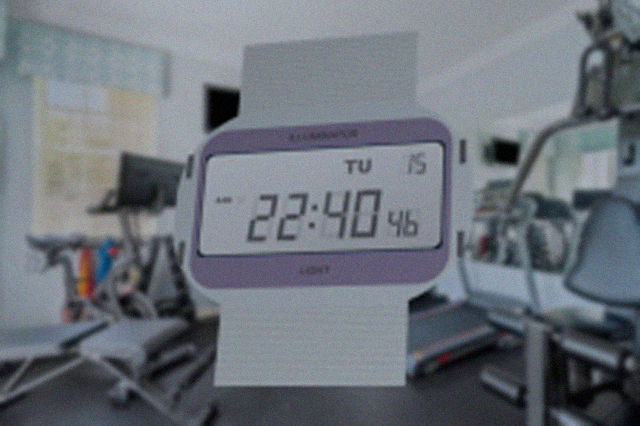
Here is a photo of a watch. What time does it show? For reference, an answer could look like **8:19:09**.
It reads **22:40:46**
